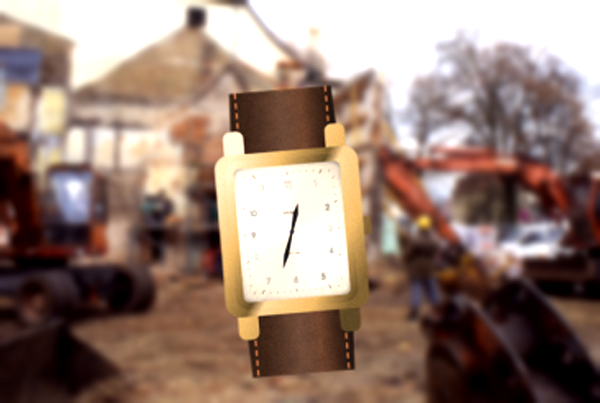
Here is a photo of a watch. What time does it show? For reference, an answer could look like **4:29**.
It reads **12:33**
